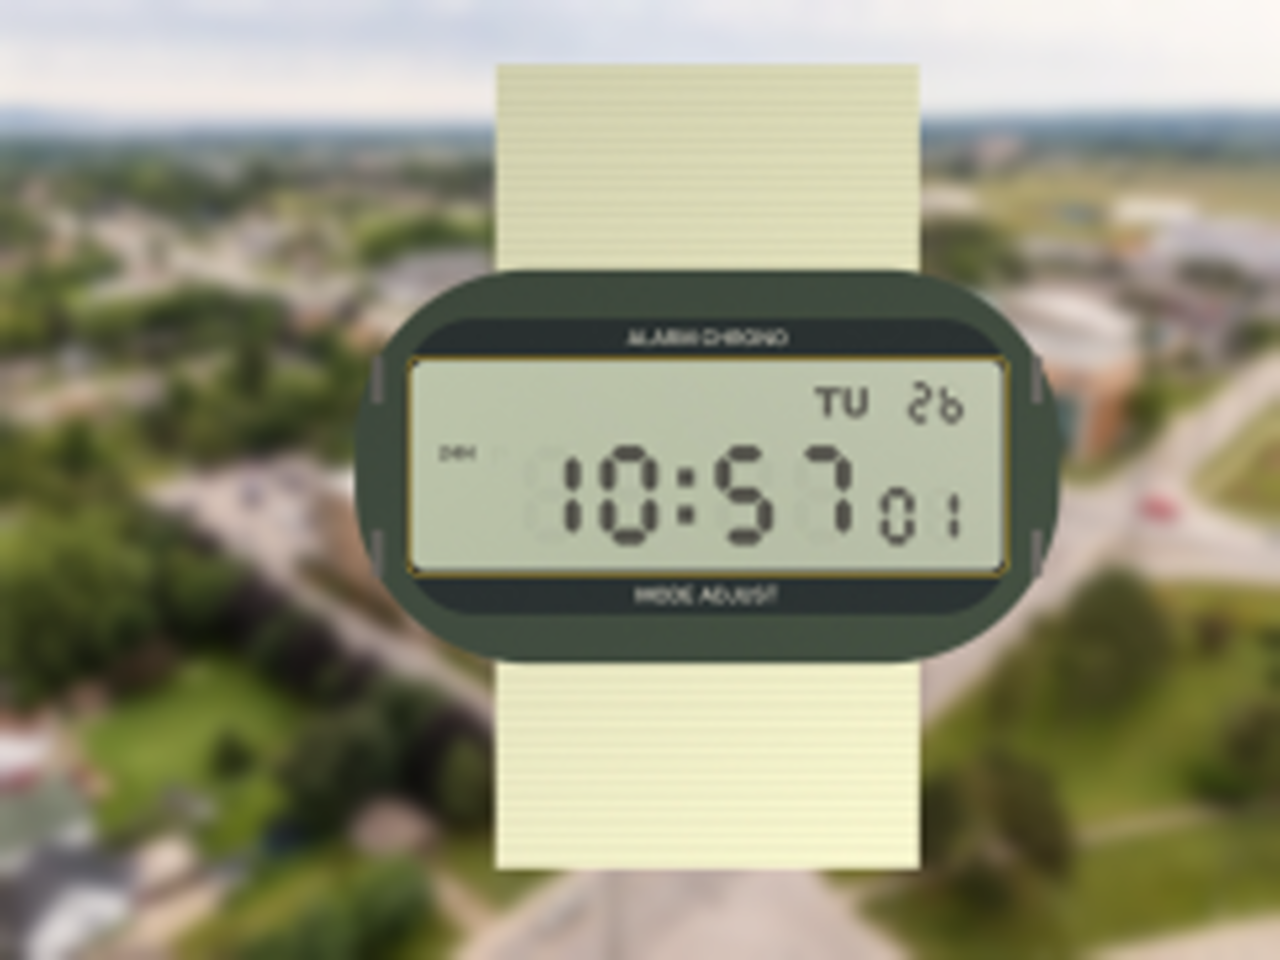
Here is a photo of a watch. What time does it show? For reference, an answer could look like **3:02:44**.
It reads **10:57:01**
